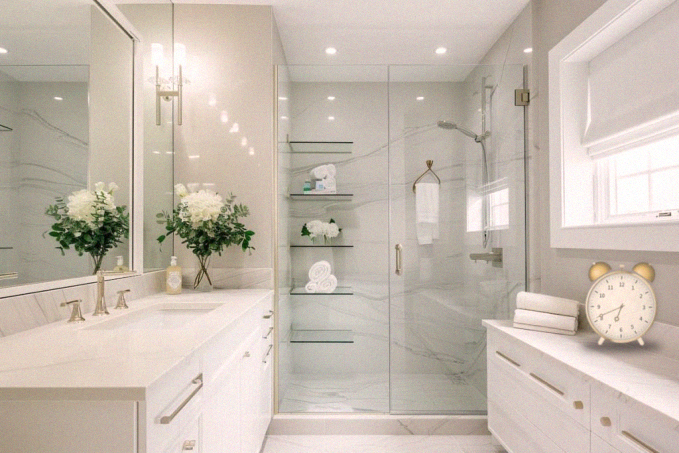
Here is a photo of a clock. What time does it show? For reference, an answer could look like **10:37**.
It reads **6:41**
